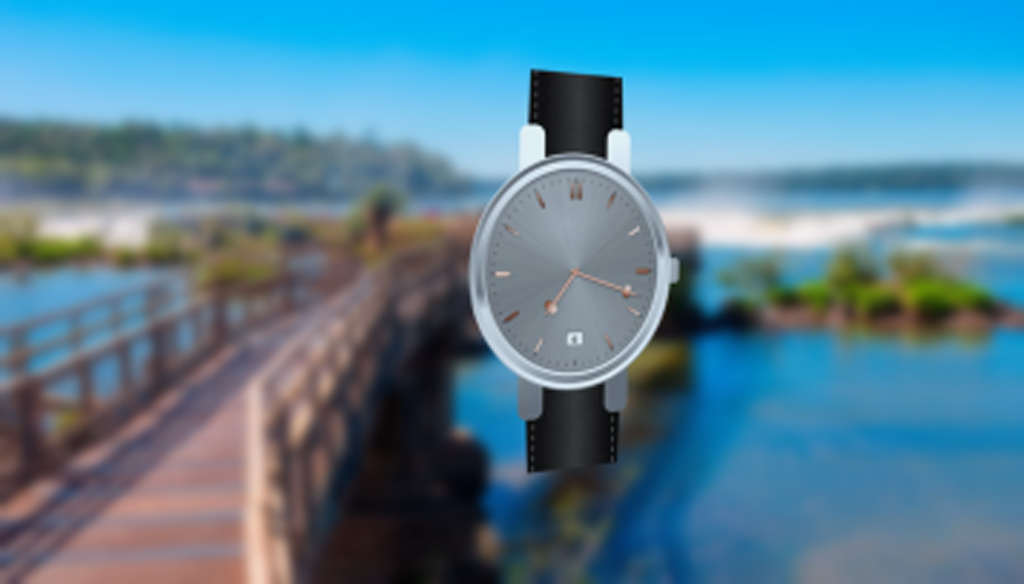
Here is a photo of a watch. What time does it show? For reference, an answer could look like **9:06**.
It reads **7:18**
